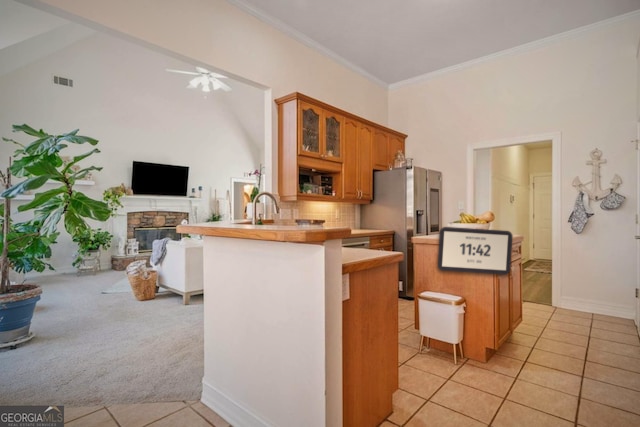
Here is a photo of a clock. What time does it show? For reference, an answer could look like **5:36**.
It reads **11:42**
